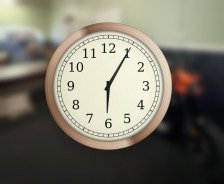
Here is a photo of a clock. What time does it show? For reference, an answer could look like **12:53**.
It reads **6:05**
